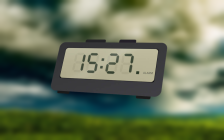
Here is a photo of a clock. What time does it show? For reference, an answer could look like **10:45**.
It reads **15:27**
